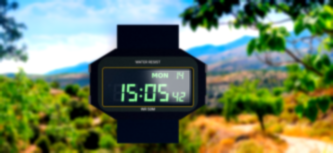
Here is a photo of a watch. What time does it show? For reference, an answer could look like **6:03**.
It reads **15:05**
